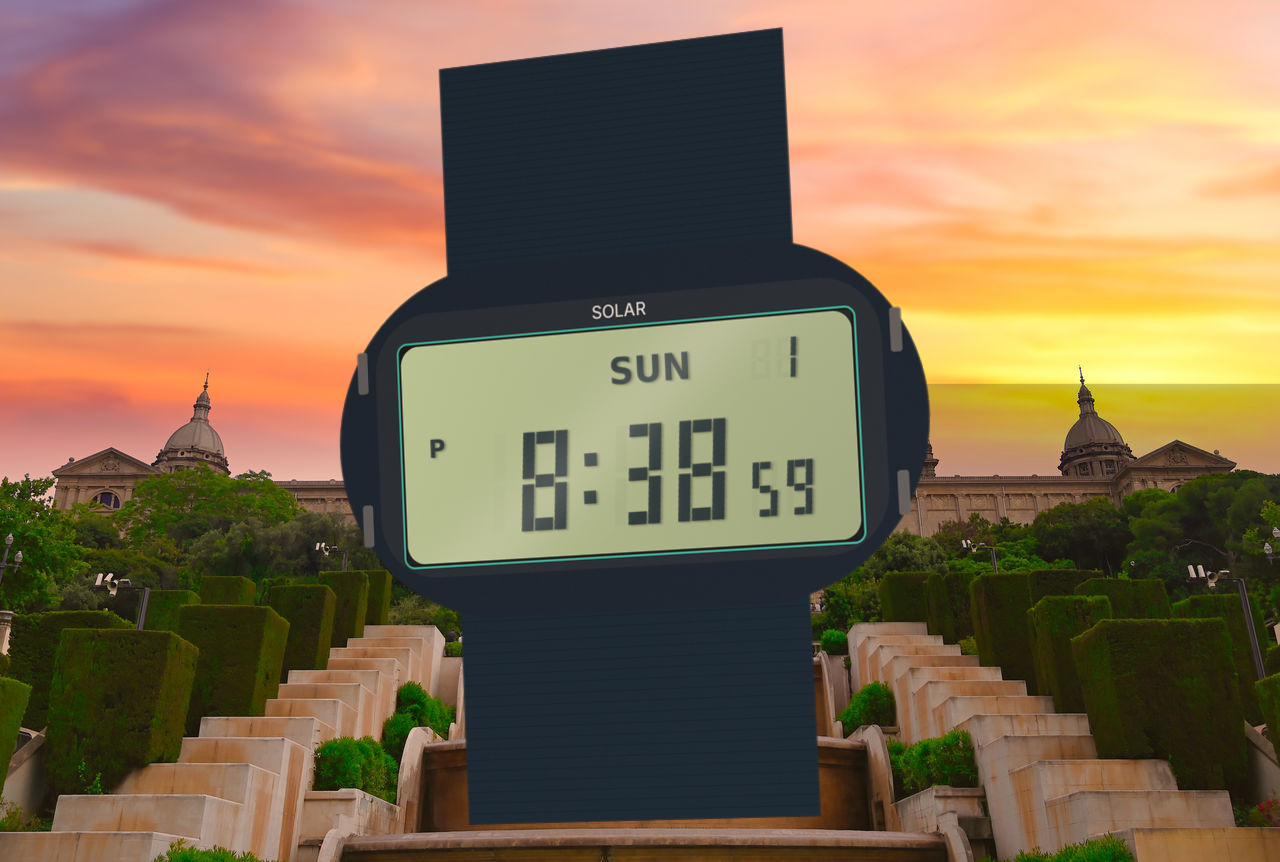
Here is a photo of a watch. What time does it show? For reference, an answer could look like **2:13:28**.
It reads **8:38:59**
